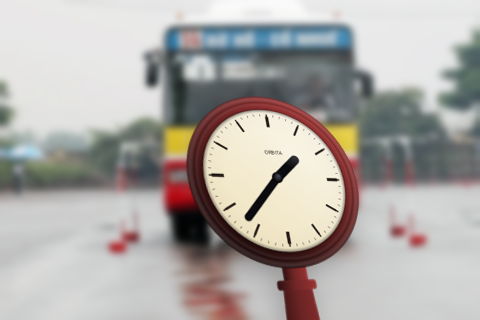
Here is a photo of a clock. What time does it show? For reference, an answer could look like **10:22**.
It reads **1:37**
